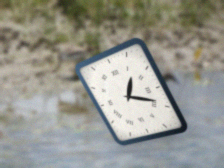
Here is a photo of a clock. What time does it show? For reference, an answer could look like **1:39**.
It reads **1:19**
